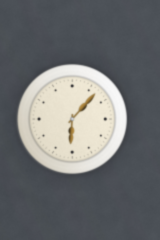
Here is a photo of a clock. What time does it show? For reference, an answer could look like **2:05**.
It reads **6:07**
